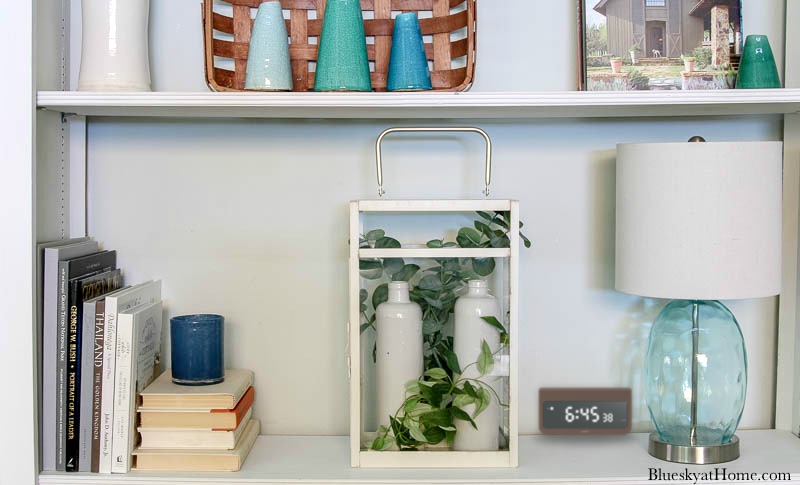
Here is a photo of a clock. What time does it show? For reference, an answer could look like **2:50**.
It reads **6:45**
